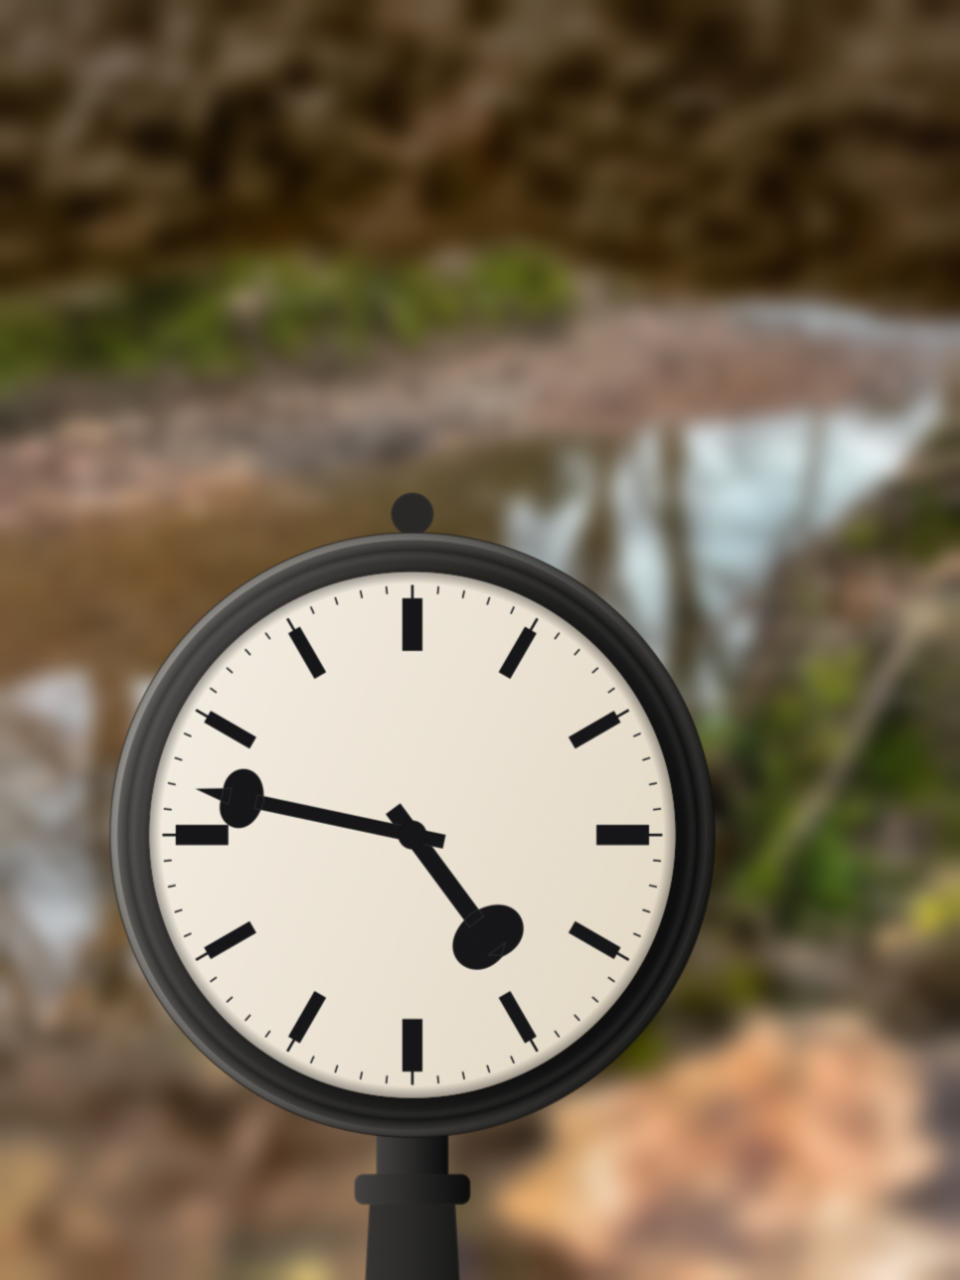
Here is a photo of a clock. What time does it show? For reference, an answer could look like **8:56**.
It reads **4:47**
